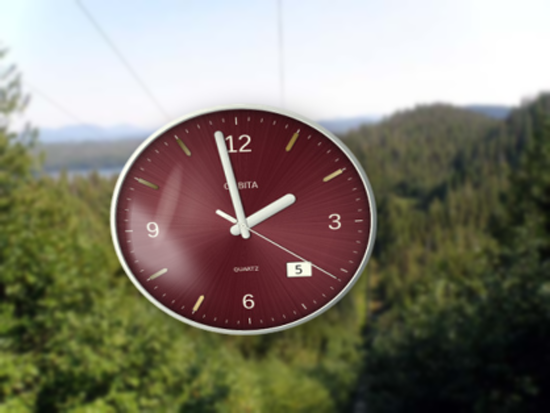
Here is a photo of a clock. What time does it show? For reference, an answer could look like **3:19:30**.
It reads **1:58:21**
